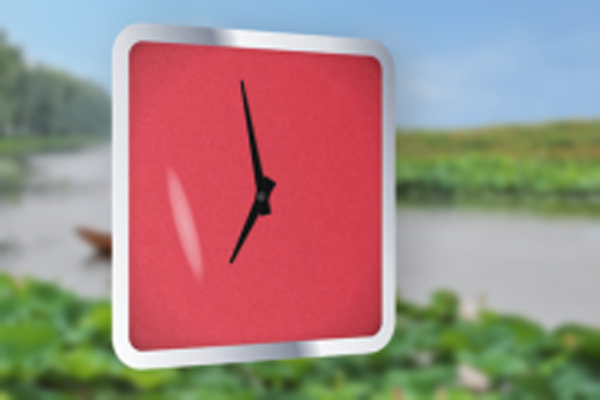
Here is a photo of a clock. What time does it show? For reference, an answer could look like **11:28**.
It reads **6:58**
